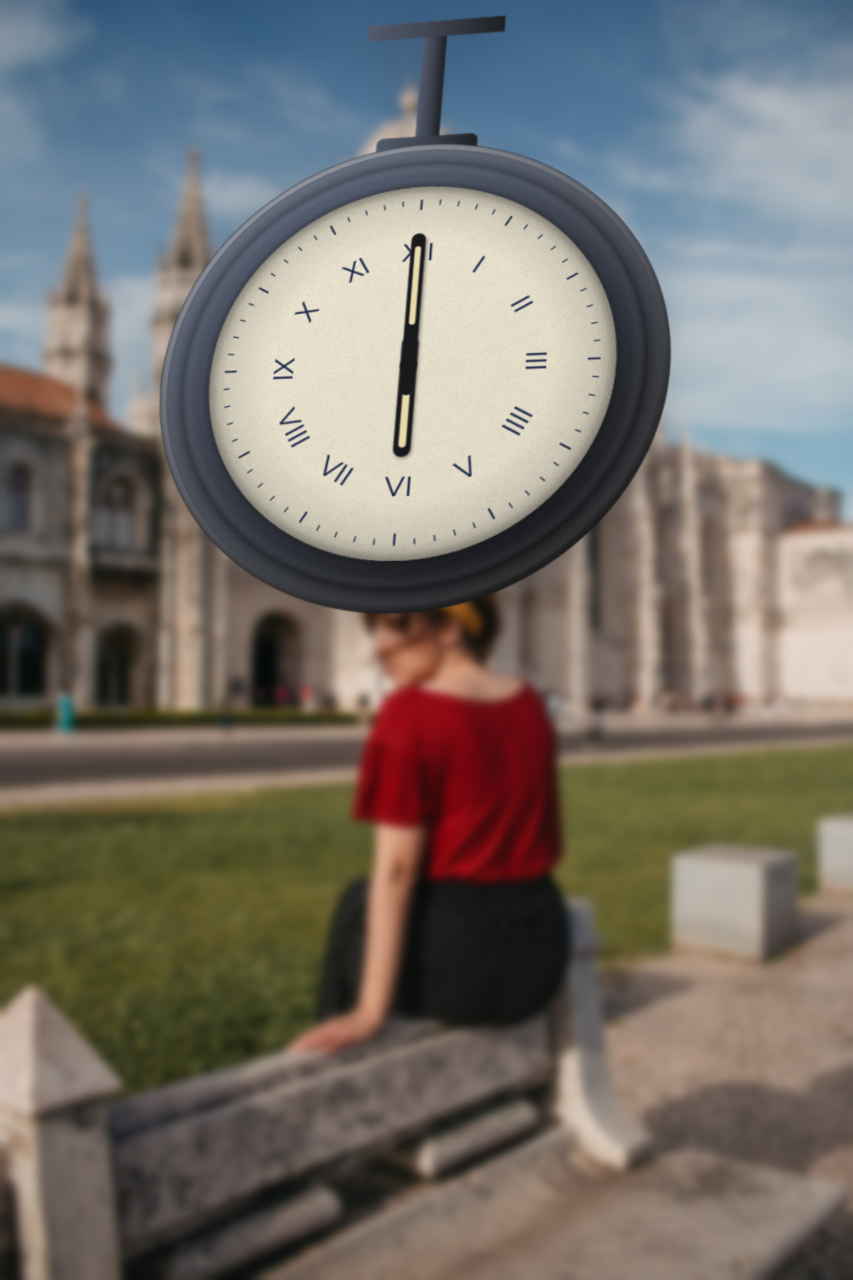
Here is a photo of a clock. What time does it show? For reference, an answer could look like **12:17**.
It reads **6:00**
